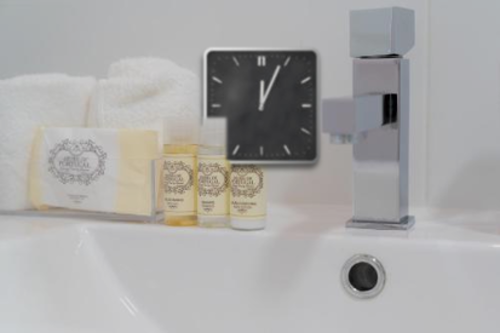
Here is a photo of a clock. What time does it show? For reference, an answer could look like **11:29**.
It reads **12:04**
